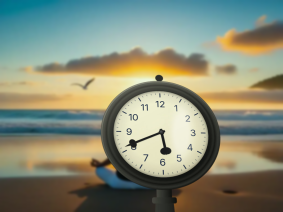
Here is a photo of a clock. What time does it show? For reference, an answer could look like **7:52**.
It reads **5:41**
